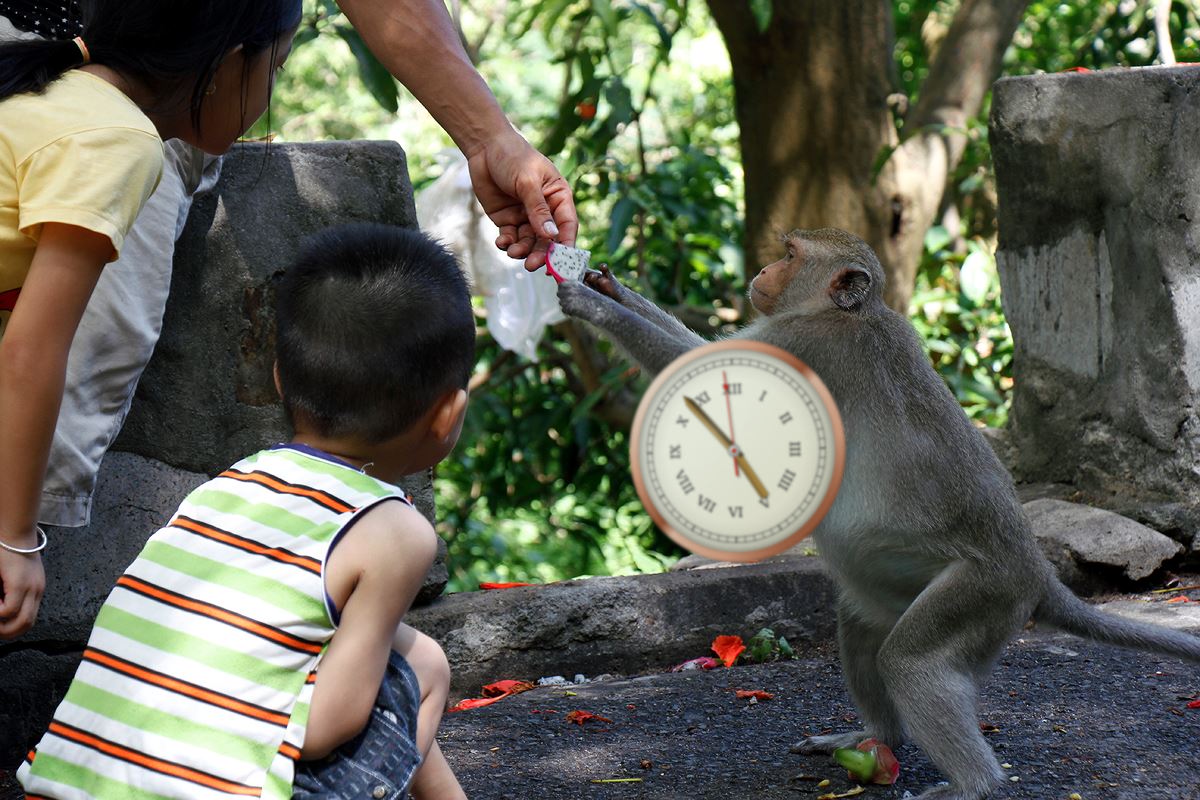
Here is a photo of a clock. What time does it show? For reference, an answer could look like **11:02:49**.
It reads **4:52:59**
